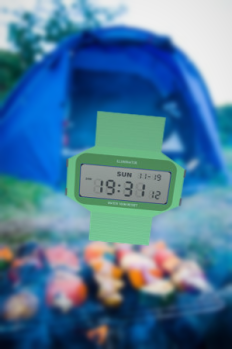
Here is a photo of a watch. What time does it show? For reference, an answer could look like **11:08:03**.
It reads **19:31:12**
